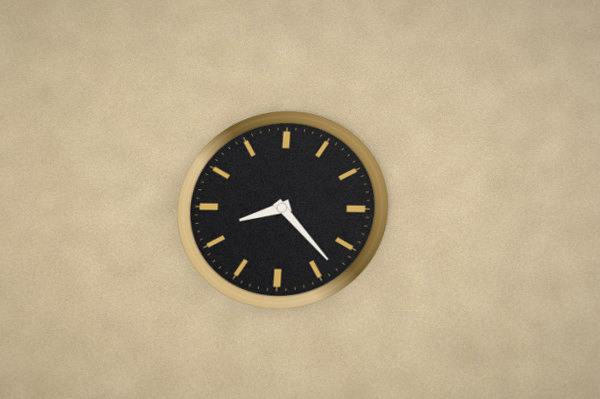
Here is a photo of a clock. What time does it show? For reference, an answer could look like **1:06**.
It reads **8:23**
